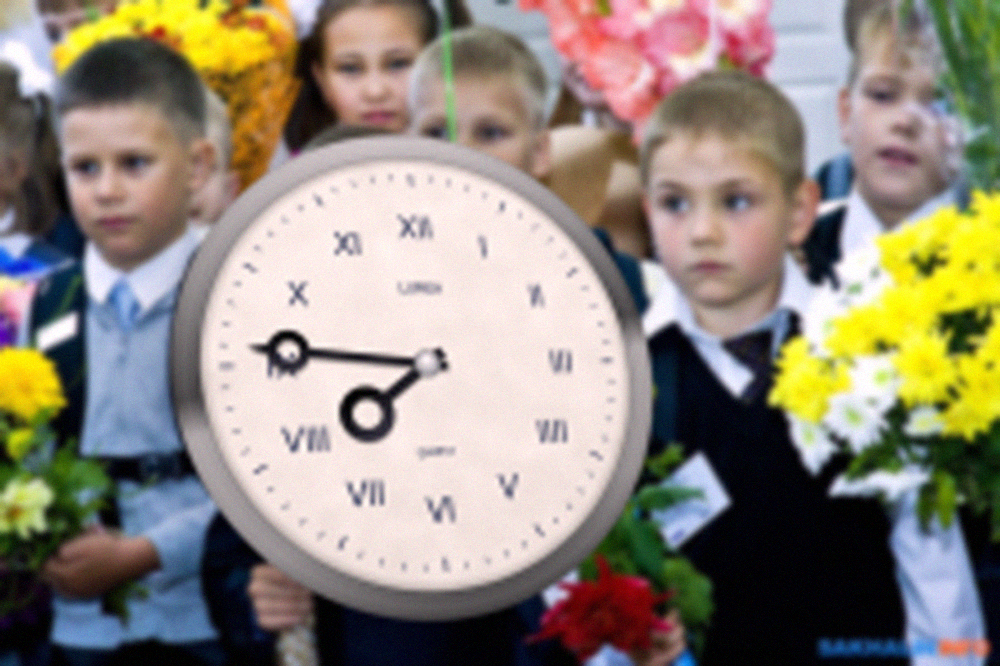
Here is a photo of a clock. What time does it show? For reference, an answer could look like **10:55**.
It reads **7:46**
